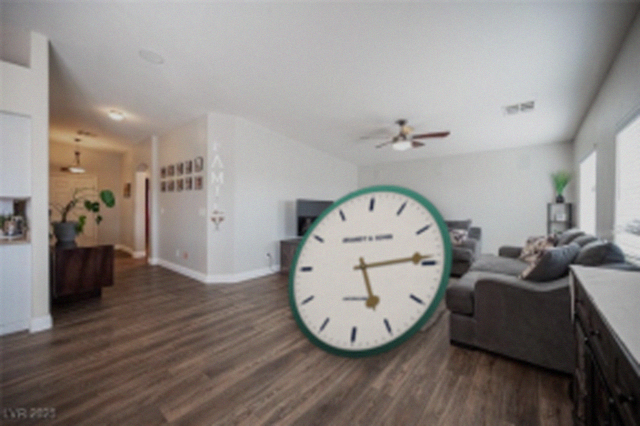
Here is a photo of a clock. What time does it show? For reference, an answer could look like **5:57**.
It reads **5:14**
